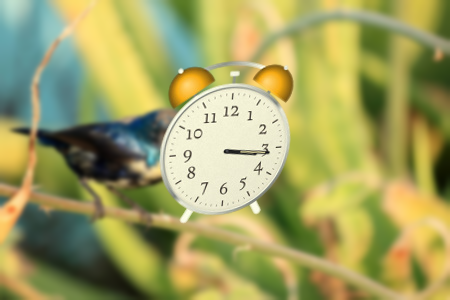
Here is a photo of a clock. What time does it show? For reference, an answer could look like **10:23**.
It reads **3:16**
